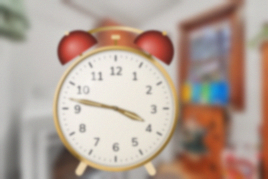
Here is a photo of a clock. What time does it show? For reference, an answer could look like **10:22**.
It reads **3:47**
